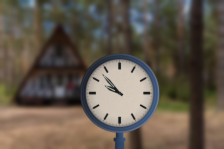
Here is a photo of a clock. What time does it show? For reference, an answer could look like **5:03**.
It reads **9:53**
